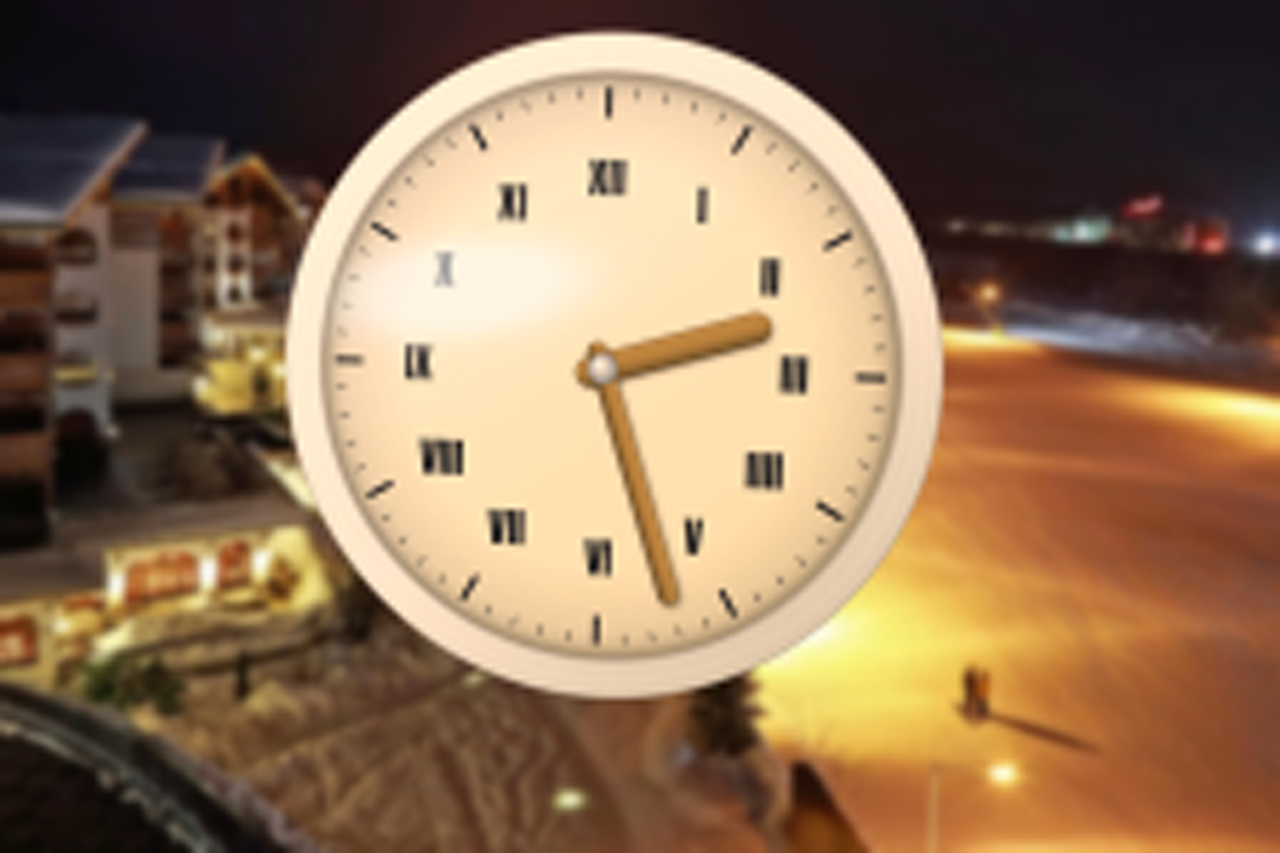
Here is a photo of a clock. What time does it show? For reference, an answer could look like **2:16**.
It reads **2:27**
